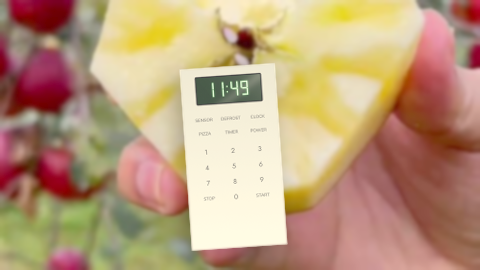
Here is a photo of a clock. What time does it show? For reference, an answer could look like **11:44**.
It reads **11:49**
